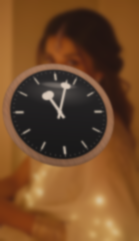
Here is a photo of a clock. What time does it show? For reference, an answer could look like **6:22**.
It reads **11:03**
